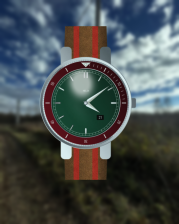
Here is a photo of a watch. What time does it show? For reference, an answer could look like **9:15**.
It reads **4:09**
